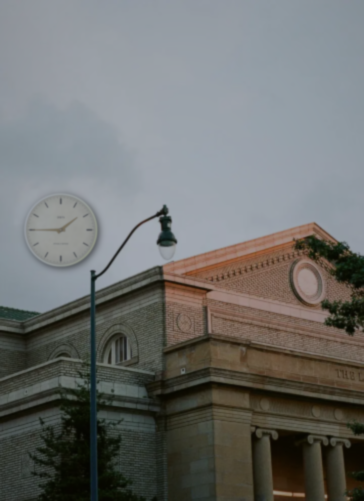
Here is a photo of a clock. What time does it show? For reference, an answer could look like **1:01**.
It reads **1:45**
